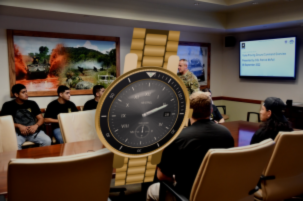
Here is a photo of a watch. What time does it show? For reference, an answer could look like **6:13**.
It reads **2:11**
